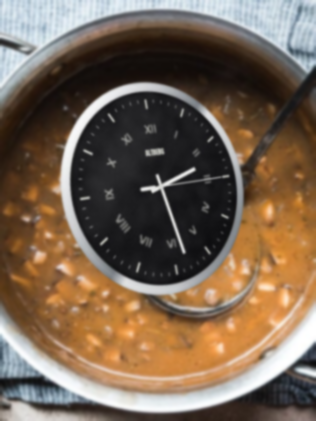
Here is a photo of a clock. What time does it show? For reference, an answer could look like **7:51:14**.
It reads **2:28:15**
